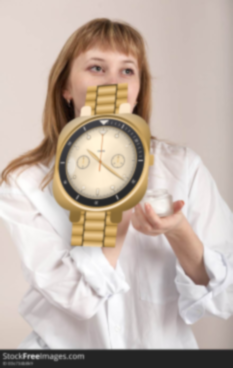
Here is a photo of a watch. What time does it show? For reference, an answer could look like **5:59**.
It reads **10:21**
